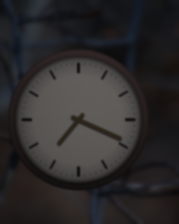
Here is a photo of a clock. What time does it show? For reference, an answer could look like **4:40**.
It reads **7:19**
